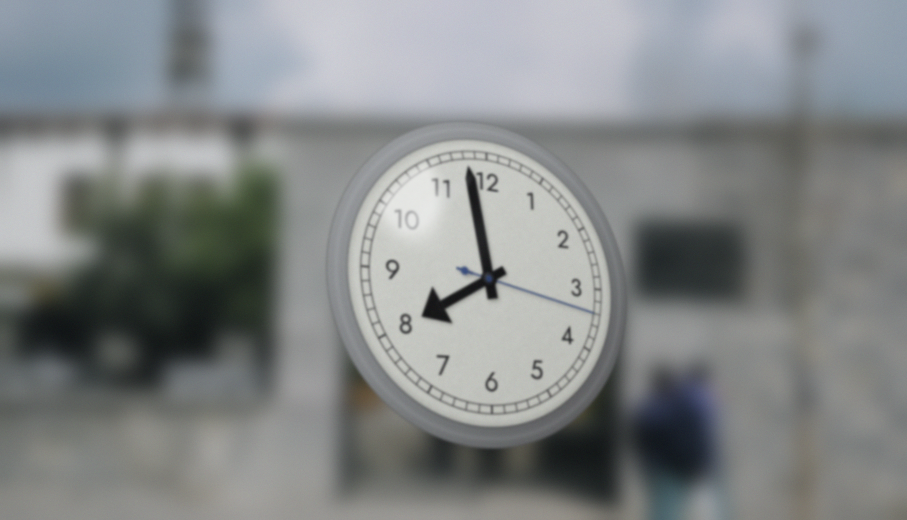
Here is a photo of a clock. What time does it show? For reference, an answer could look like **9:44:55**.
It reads **7:58:17**
